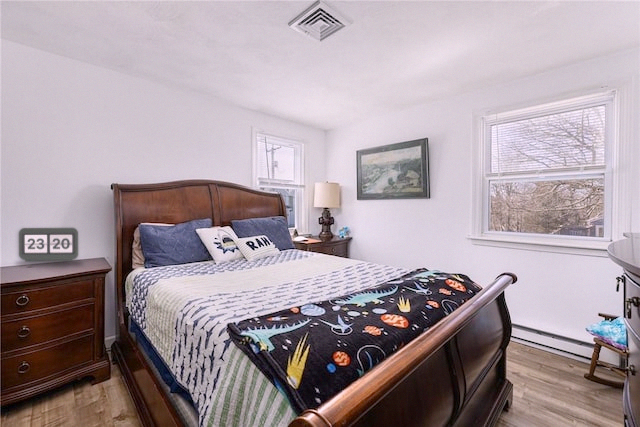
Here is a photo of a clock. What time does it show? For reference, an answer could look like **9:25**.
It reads **23:20**
